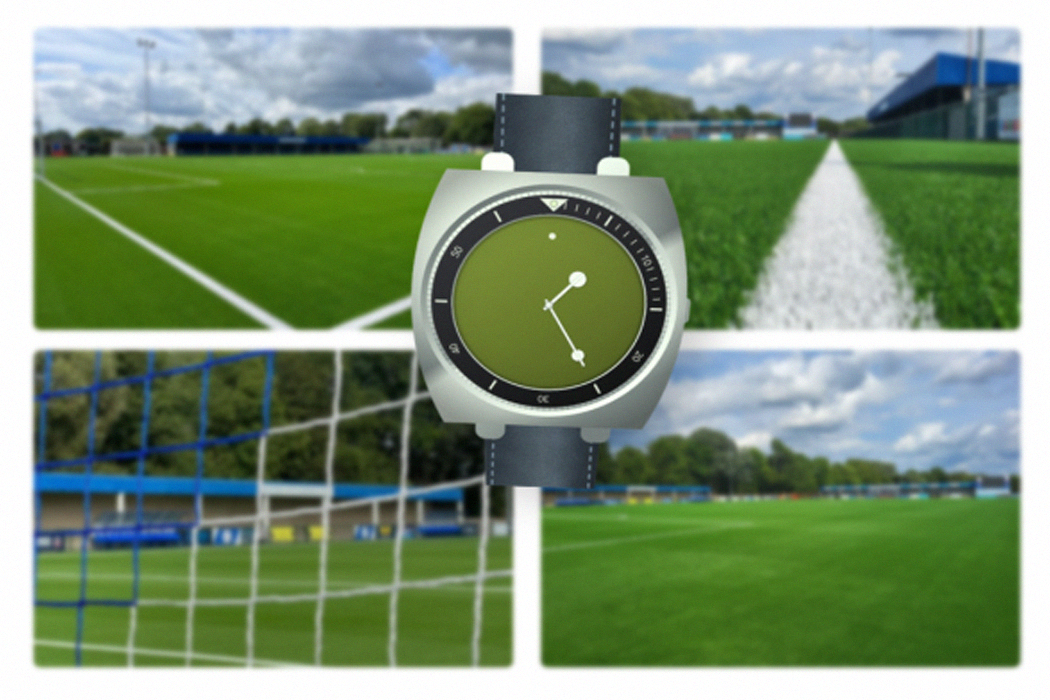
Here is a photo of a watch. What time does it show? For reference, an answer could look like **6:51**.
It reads **1:25**
